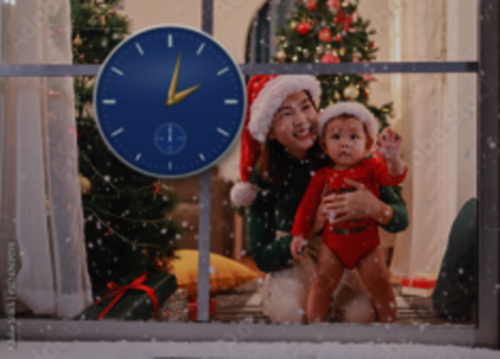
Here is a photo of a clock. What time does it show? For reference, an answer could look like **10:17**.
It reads **2:02**
